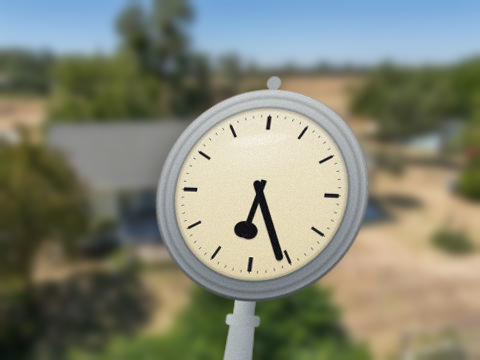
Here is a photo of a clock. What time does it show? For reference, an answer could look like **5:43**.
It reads **6:26**
